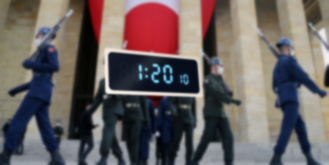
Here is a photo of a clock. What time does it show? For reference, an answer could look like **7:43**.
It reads **1:20**
